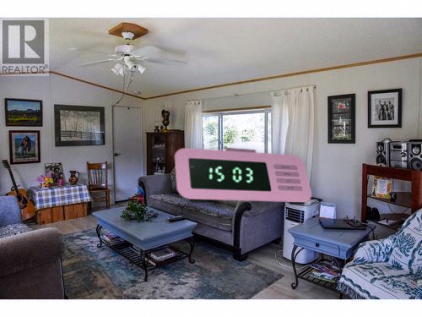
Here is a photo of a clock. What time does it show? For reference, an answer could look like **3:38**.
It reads **15:03**
